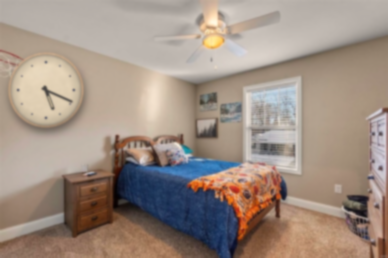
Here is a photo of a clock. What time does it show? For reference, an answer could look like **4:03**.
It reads **5:19**
